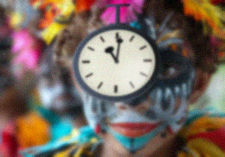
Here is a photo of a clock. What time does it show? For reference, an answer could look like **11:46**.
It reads **11:01**
